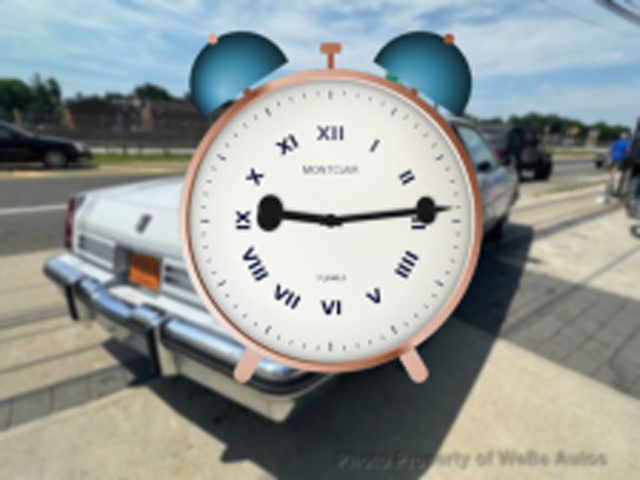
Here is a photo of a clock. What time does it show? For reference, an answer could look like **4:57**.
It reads **9:14**
